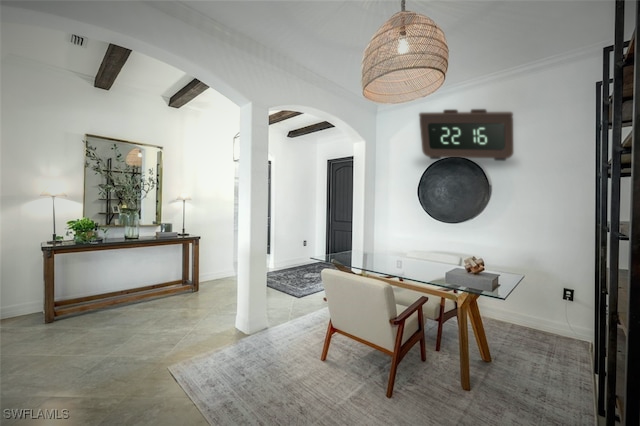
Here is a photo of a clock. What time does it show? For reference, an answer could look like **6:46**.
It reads **22:16**
